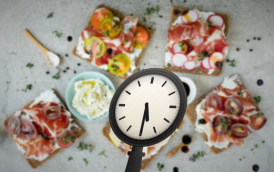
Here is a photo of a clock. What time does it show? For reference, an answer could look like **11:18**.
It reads **5:30**
